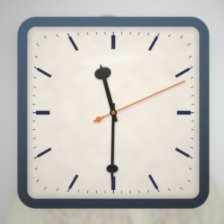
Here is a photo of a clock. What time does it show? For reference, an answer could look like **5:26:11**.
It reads **11:30:11**
